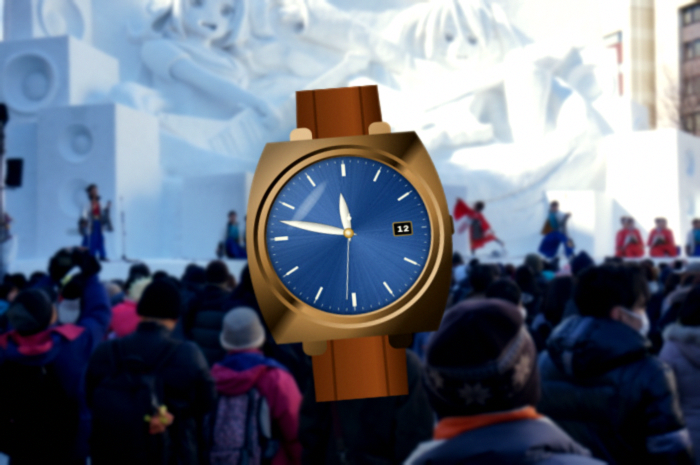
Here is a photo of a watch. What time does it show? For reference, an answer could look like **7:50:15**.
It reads **11:47:31**
